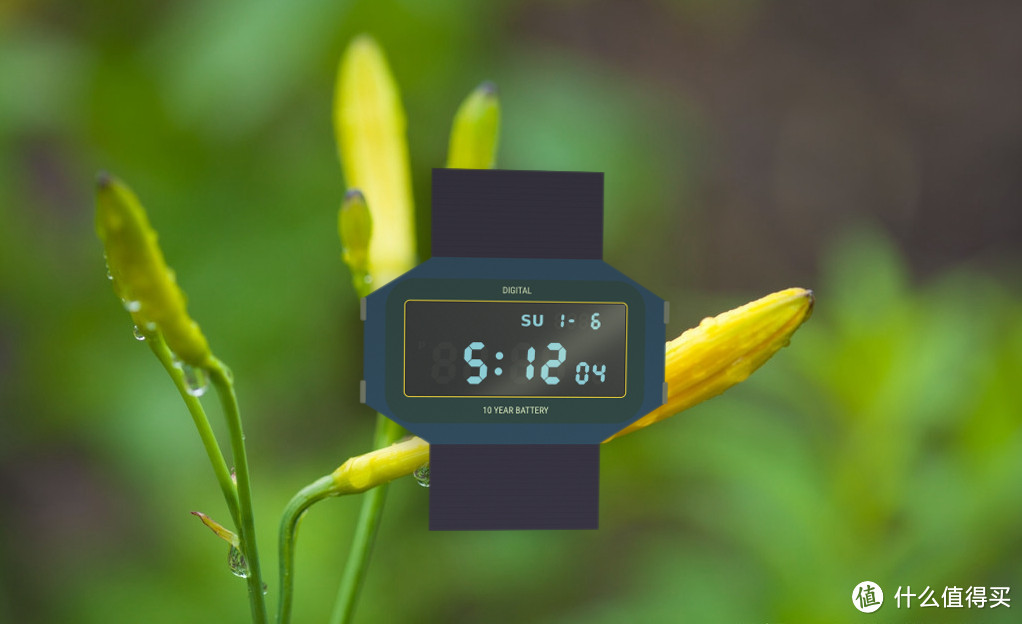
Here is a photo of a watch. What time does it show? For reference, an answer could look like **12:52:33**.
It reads **5:12:04**
